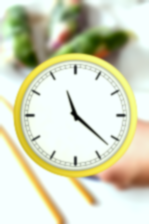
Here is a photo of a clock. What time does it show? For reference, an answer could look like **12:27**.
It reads **11:22**
